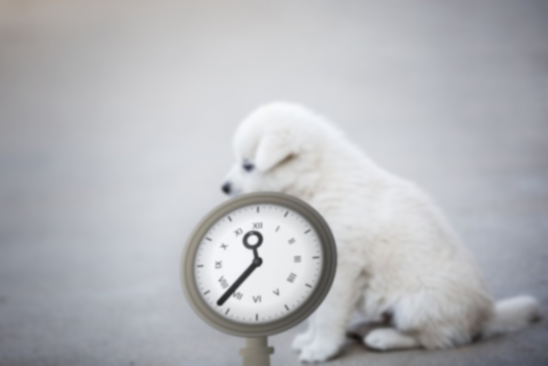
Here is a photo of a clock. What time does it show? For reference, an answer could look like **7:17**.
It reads **11:37**
